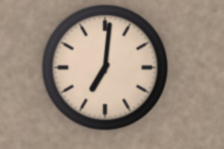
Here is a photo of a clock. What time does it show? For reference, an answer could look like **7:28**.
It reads **7:01**
